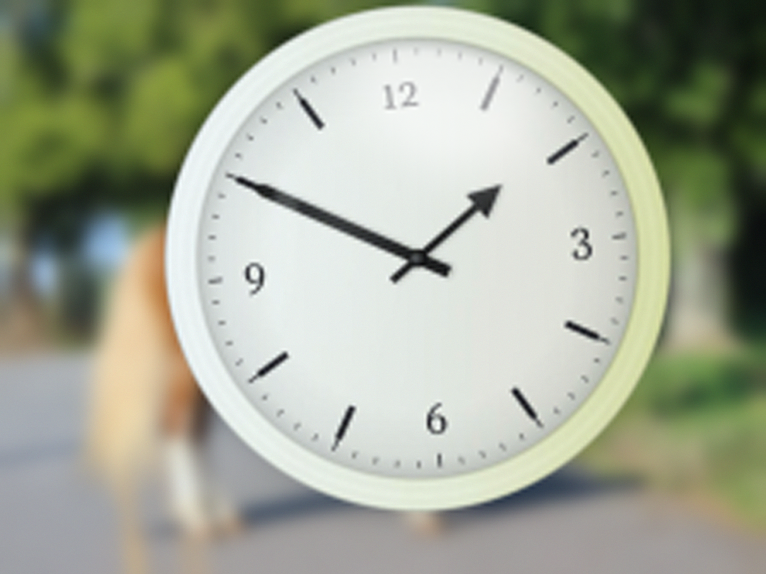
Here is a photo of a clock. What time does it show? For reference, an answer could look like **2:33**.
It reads **1:50**
